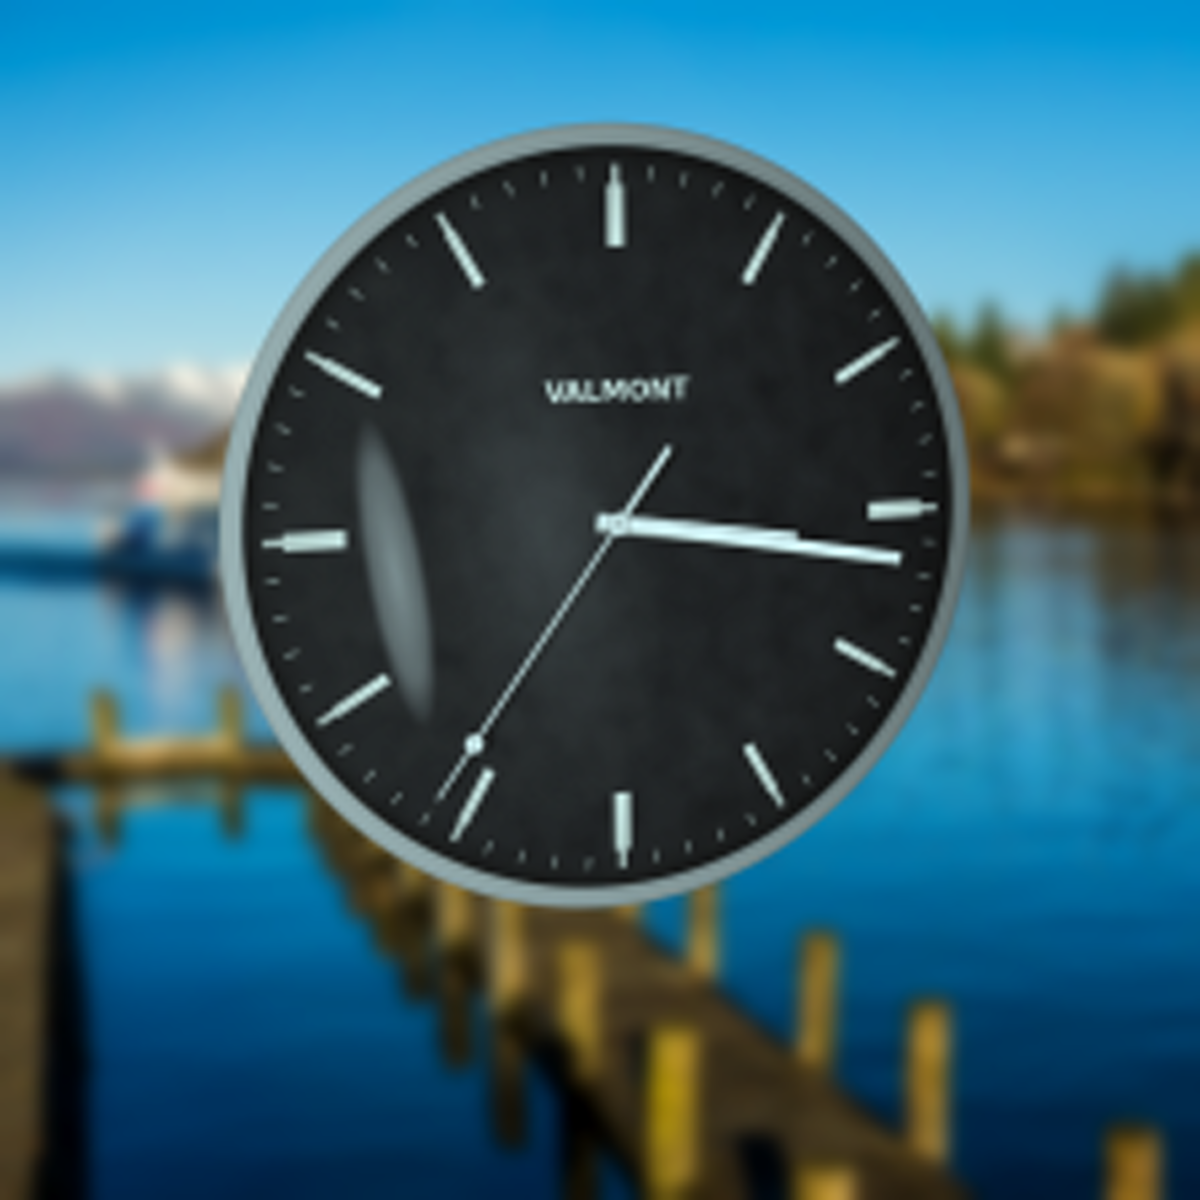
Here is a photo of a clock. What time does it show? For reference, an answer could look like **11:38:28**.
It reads **3:16:36**
